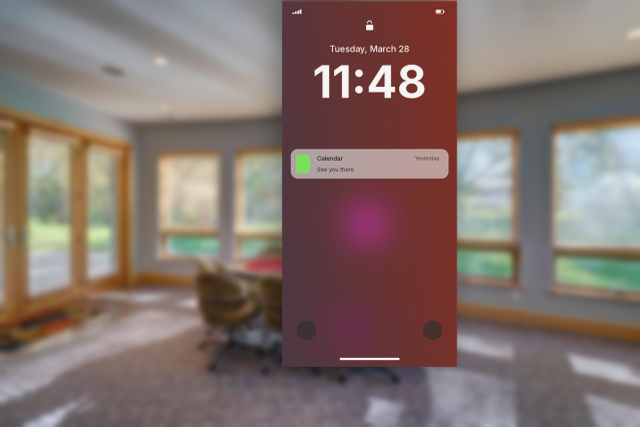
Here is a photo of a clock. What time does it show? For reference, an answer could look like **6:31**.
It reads **11:48**
